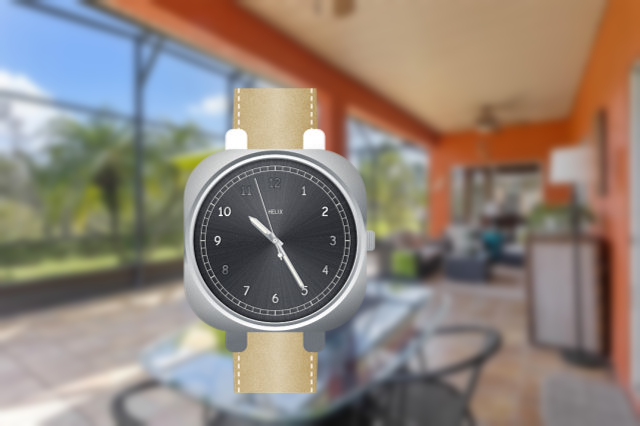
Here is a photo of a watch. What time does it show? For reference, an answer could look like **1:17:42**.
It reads **10:24:57**
